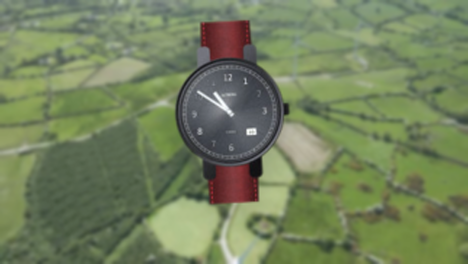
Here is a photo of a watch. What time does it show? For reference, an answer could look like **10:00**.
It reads **10:51**
